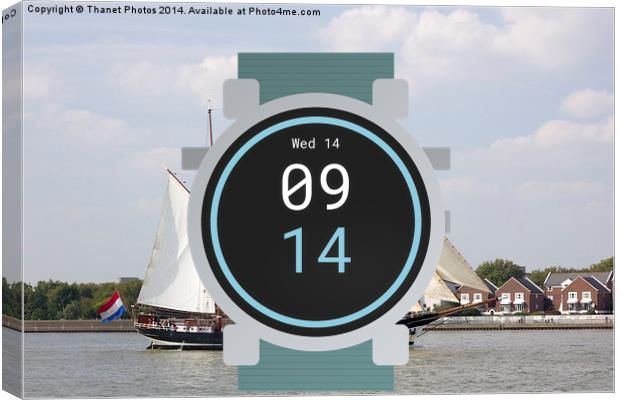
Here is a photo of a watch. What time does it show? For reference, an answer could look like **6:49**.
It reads **9:14**
